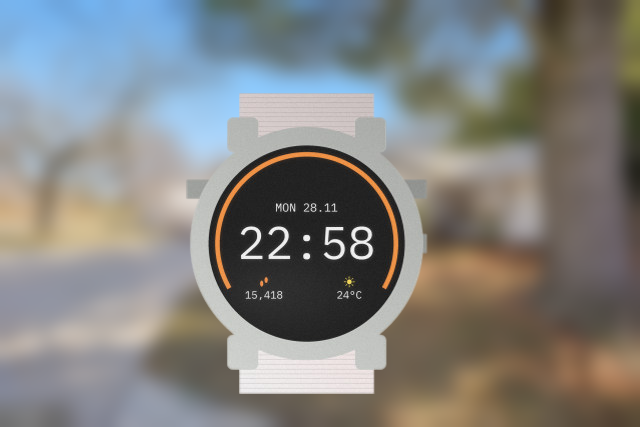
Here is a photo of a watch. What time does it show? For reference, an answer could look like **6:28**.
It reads **22:58**
